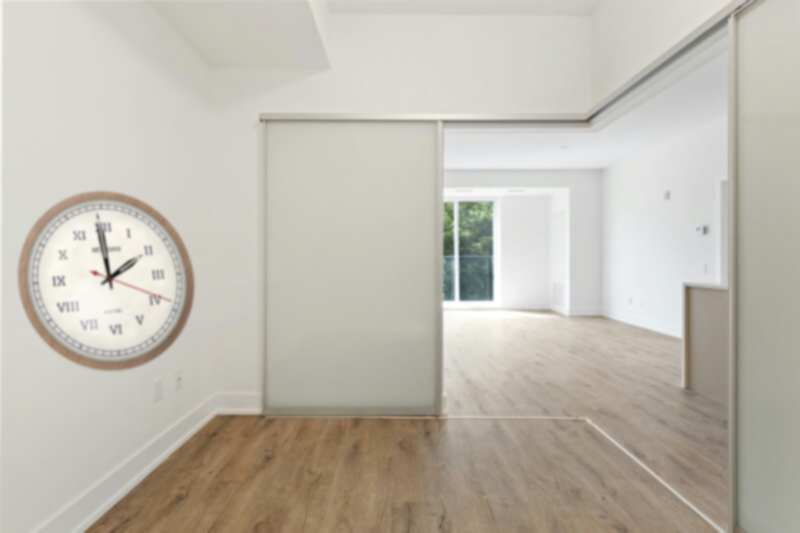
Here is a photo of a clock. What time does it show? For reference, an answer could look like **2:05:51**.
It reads **1:59:19**
